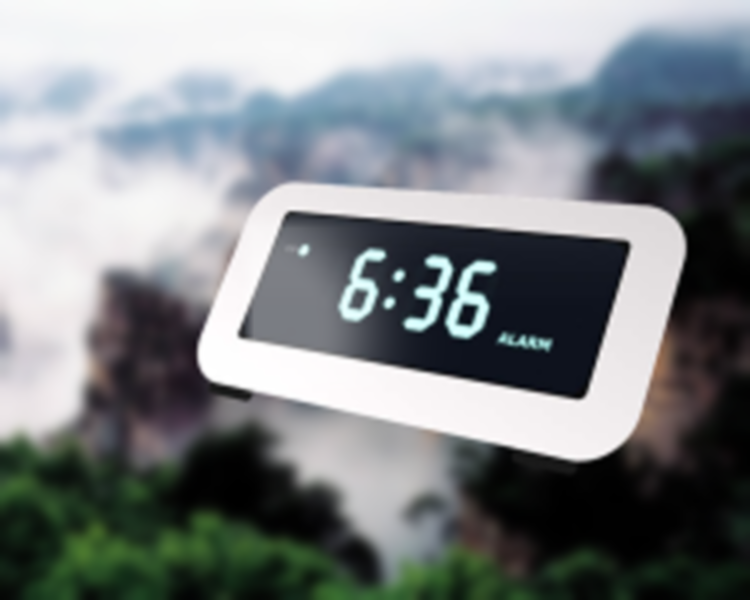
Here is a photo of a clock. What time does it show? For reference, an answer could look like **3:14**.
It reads **6:36**
